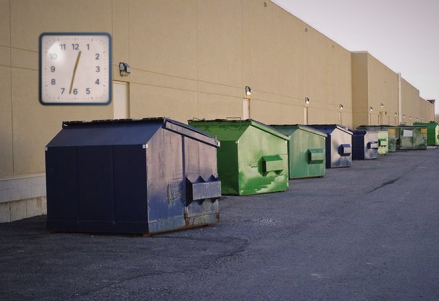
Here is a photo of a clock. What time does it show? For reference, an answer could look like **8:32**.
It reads **12:32**
